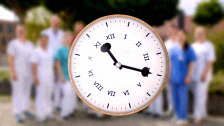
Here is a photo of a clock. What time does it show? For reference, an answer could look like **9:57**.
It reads **11:20**
